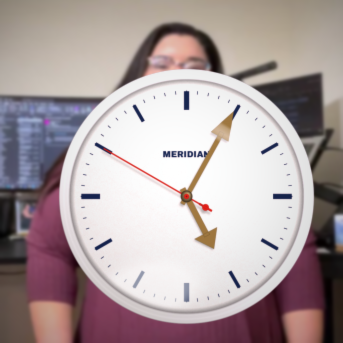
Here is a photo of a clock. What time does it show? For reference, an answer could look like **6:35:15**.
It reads **5:04:50**
